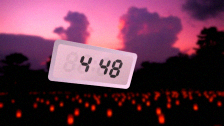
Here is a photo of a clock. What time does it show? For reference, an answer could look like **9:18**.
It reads **4:48**
